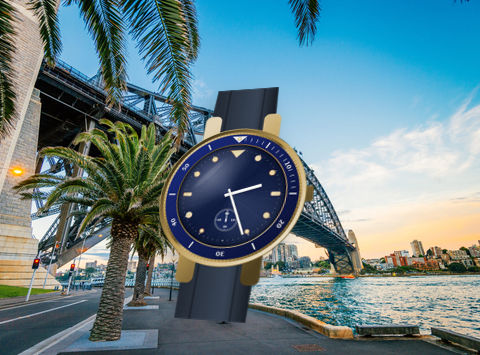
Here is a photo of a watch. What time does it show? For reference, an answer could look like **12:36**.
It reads **2:26**
